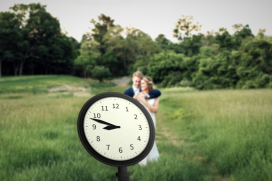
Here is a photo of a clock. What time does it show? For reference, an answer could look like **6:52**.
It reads **8:48**
